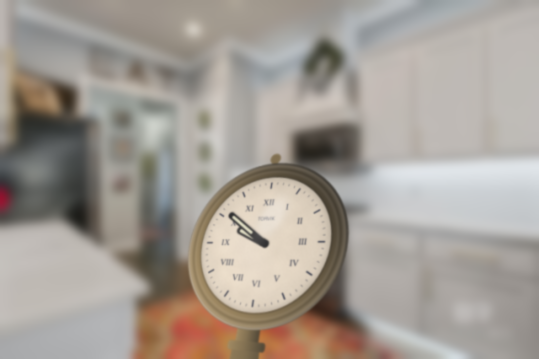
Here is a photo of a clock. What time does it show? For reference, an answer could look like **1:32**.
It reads **9:51**
